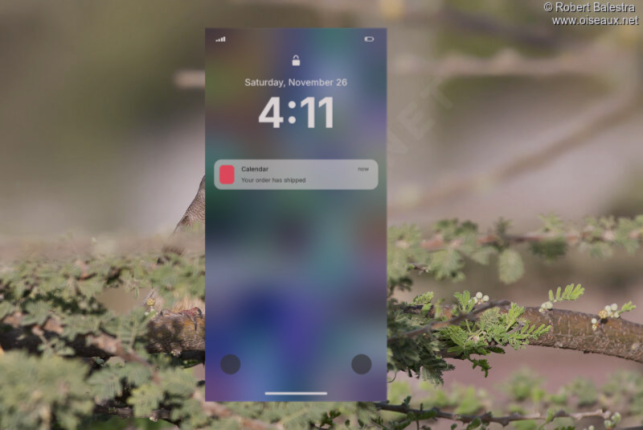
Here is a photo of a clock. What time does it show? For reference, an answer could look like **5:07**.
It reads **4:11**
